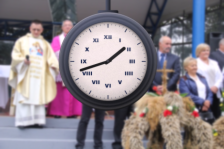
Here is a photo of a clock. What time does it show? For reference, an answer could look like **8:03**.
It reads **1:42**
